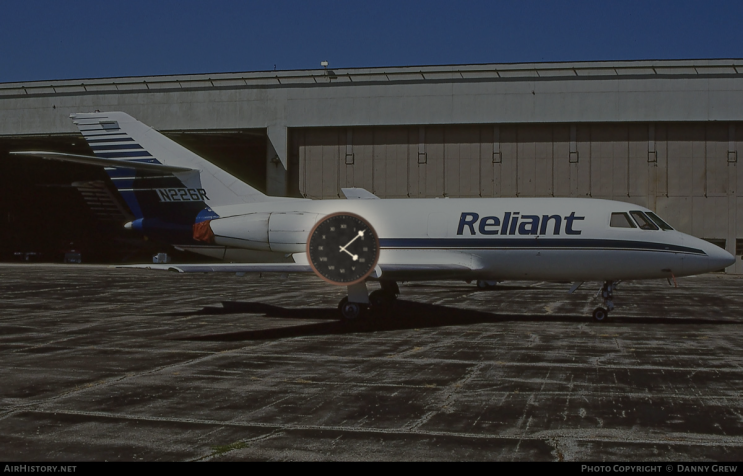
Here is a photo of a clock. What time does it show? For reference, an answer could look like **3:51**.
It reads **4:08**
